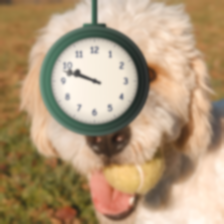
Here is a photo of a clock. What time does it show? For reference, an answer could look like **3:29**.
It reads **9:48**
